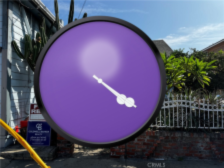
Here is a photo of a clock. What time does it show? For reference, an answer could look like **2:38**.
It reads **4:21**
